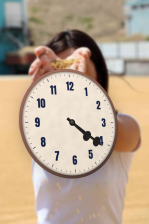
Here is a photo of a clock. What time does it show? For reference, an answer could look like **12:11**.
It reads **4:21**
